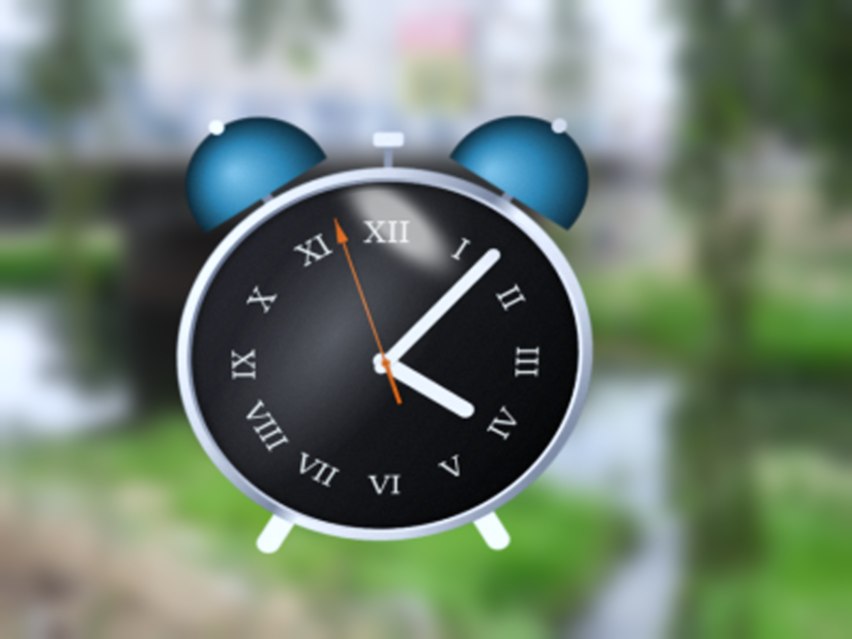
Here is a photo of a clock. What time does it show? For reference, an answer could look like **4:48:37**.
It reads **4:06:57**
